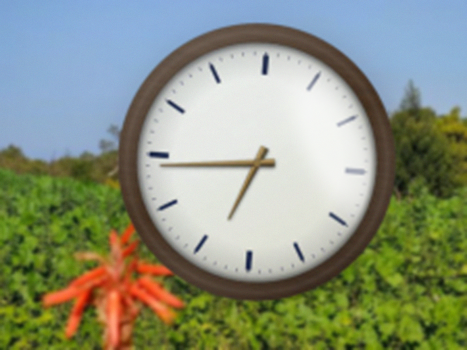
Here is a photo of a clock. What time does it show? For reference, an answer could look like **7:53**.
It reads **6:44**
